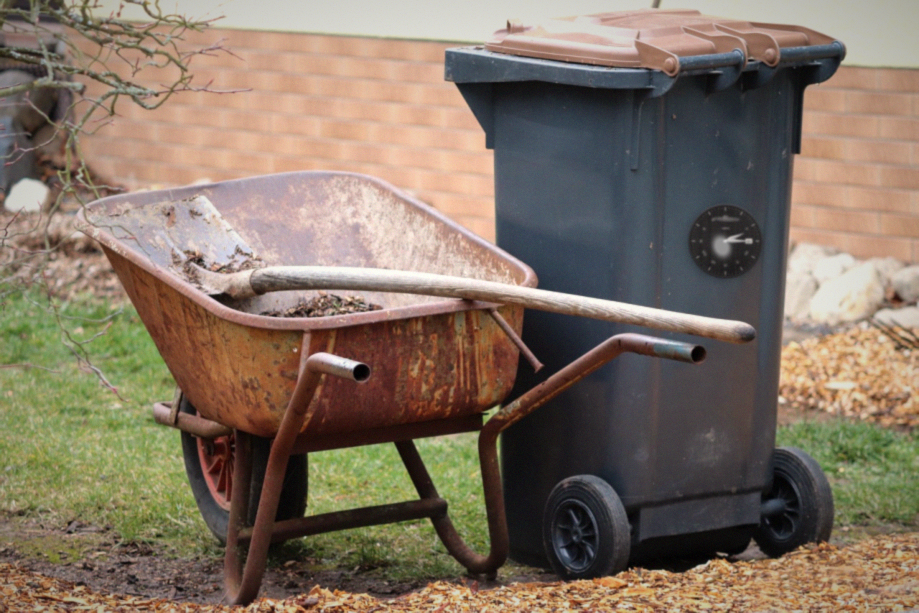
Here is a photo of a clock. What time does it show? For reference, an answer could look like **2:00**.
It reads **2:15**
